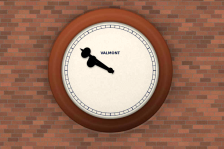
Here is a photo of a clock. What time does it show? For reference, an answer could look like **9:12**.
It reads **9:51**
